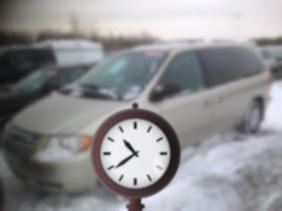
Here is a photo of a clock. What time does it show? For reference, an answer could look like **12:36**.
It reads **10:39**
